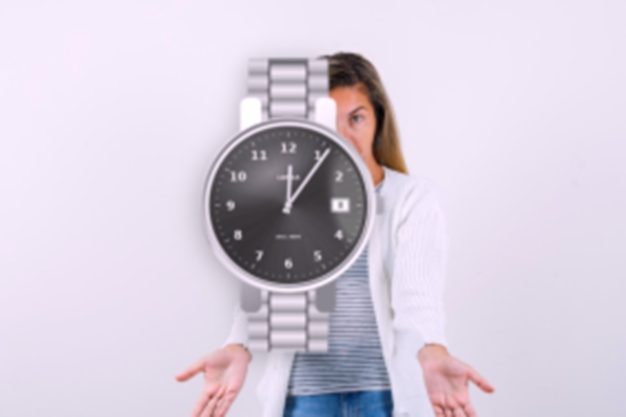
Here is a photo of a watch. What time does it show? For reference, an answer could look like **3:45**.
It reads **12:06**
